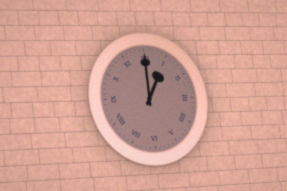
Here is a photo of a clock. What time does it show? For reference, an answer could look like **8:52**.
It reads **1:00**
